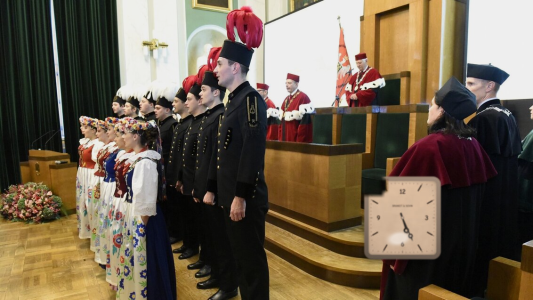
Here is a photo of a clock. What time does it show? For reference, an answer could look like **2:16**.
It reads **5:26**
